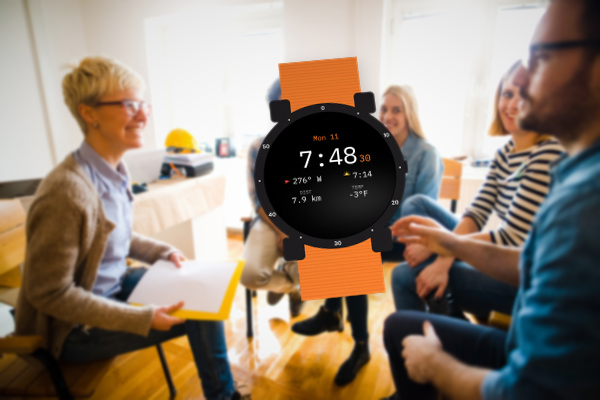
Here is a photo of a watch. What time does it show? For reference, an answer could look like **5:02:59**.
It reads **7:48:30**
